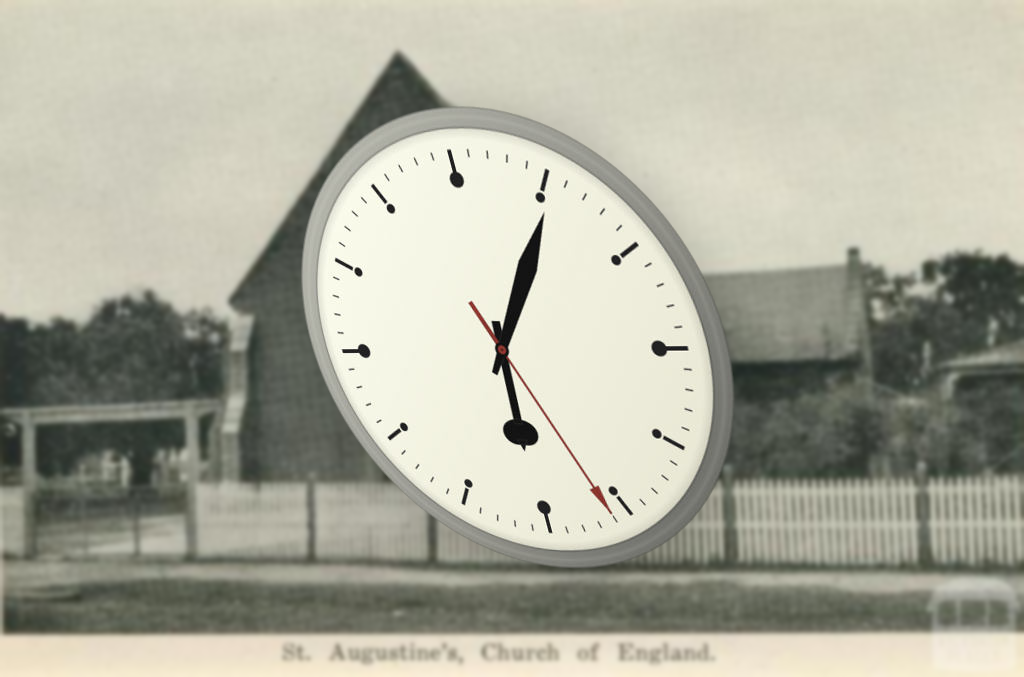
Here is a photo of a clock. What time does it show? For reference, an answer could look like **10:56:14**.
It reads **6:05:26**
